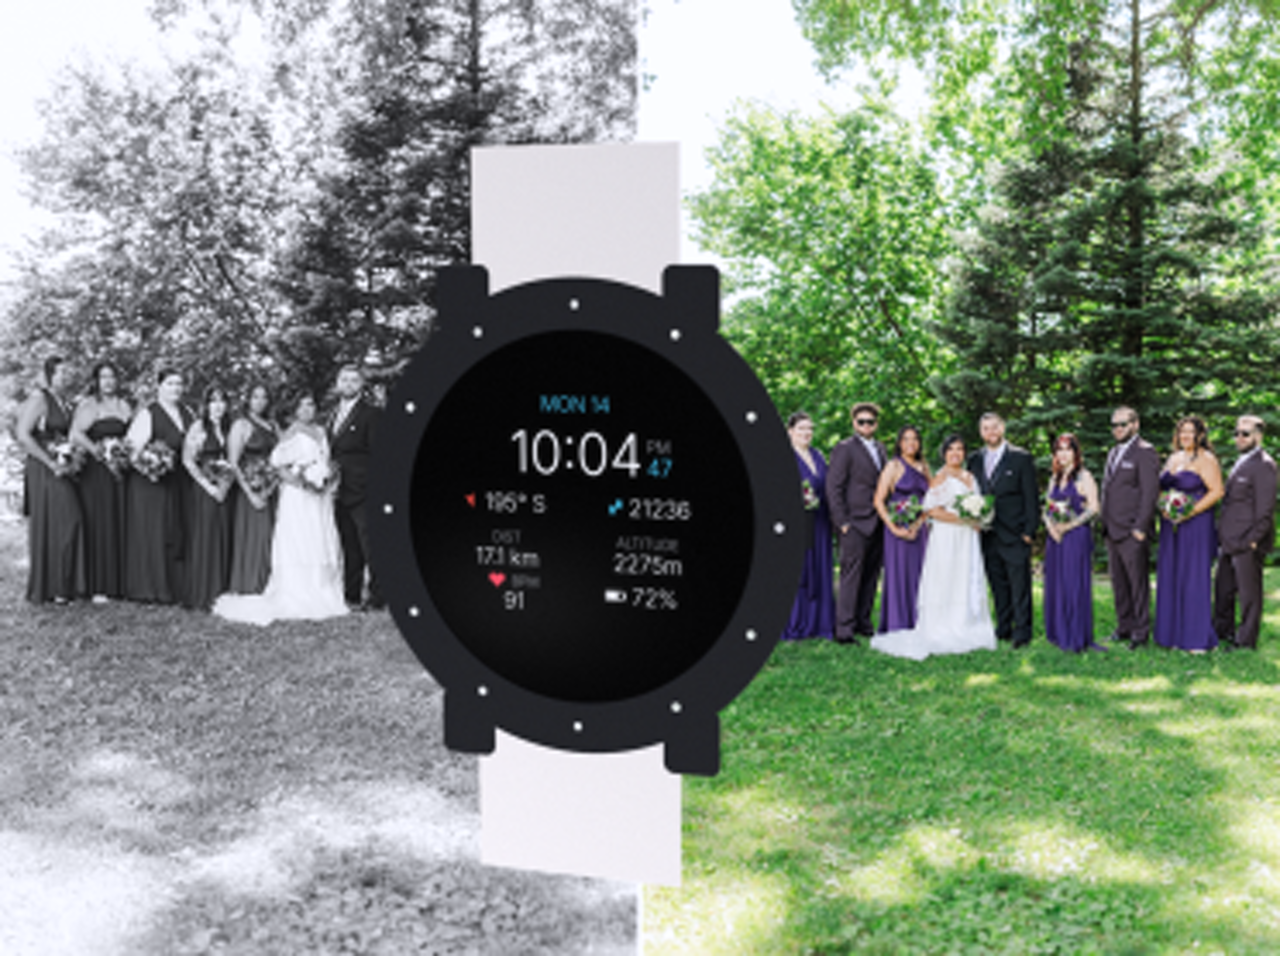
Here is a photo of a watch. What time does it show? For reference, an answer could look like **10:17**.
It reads **10:04**
